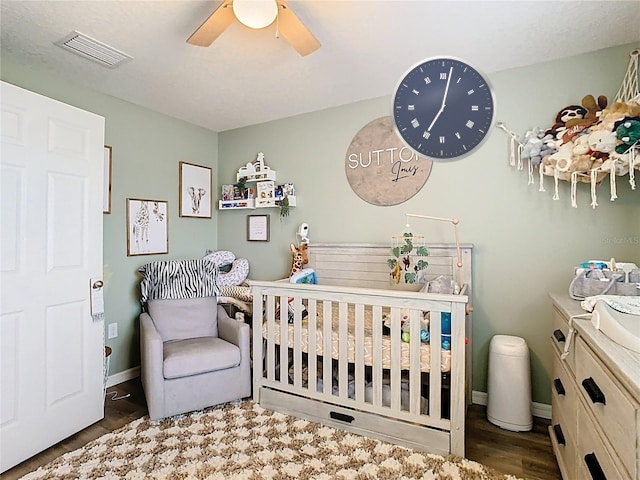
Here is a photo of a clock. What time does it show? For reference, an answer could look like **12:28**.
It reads **7:02**
